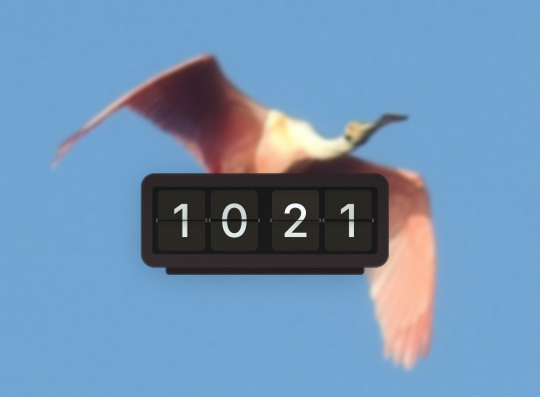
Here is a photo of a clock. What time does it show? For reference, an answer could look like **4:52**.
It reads **10:21**
